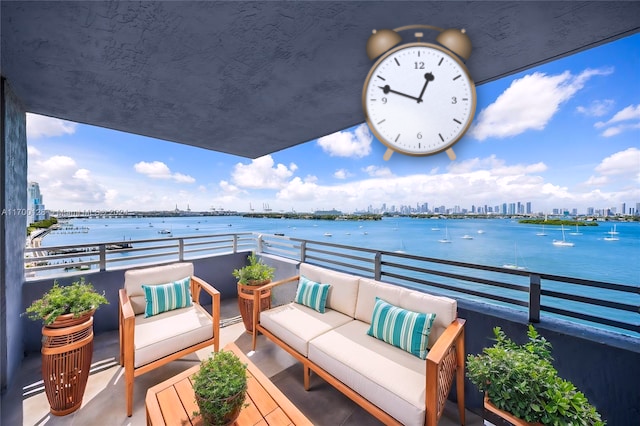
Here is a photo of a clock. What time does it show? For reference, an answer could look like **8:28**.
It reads **12:48**
